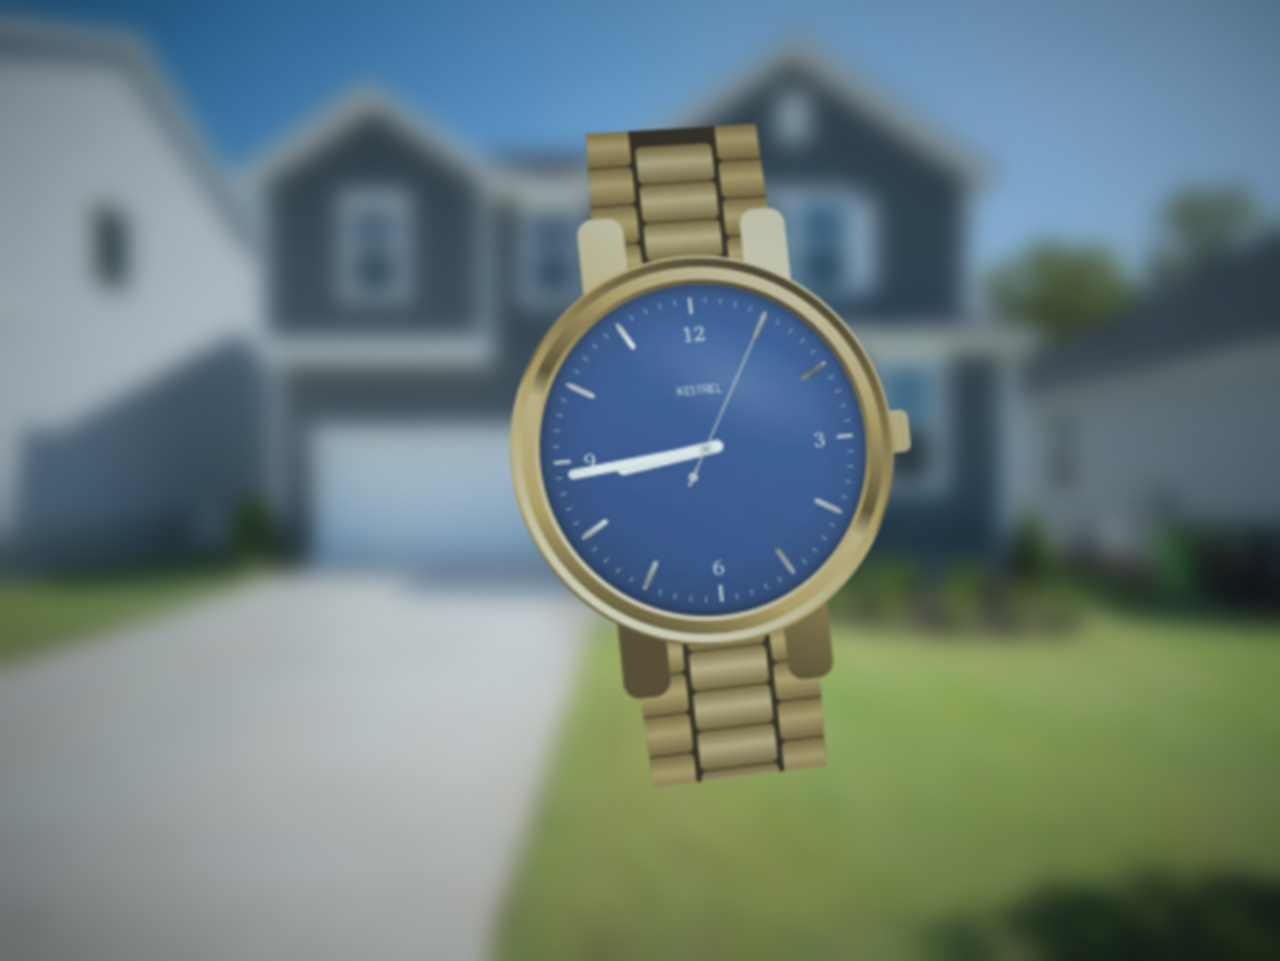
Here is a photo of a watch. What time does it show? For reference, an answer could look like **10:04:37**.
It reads **8:44:05**
